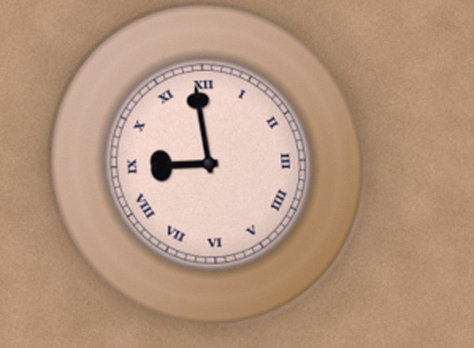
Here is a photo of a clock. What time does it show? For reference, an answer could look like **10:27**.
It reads **8:59**
